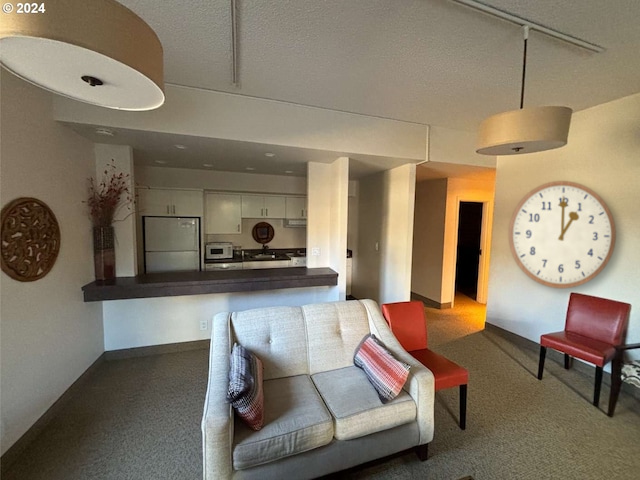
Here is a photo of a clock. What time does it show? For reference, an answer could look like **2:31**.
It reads **1:00**
